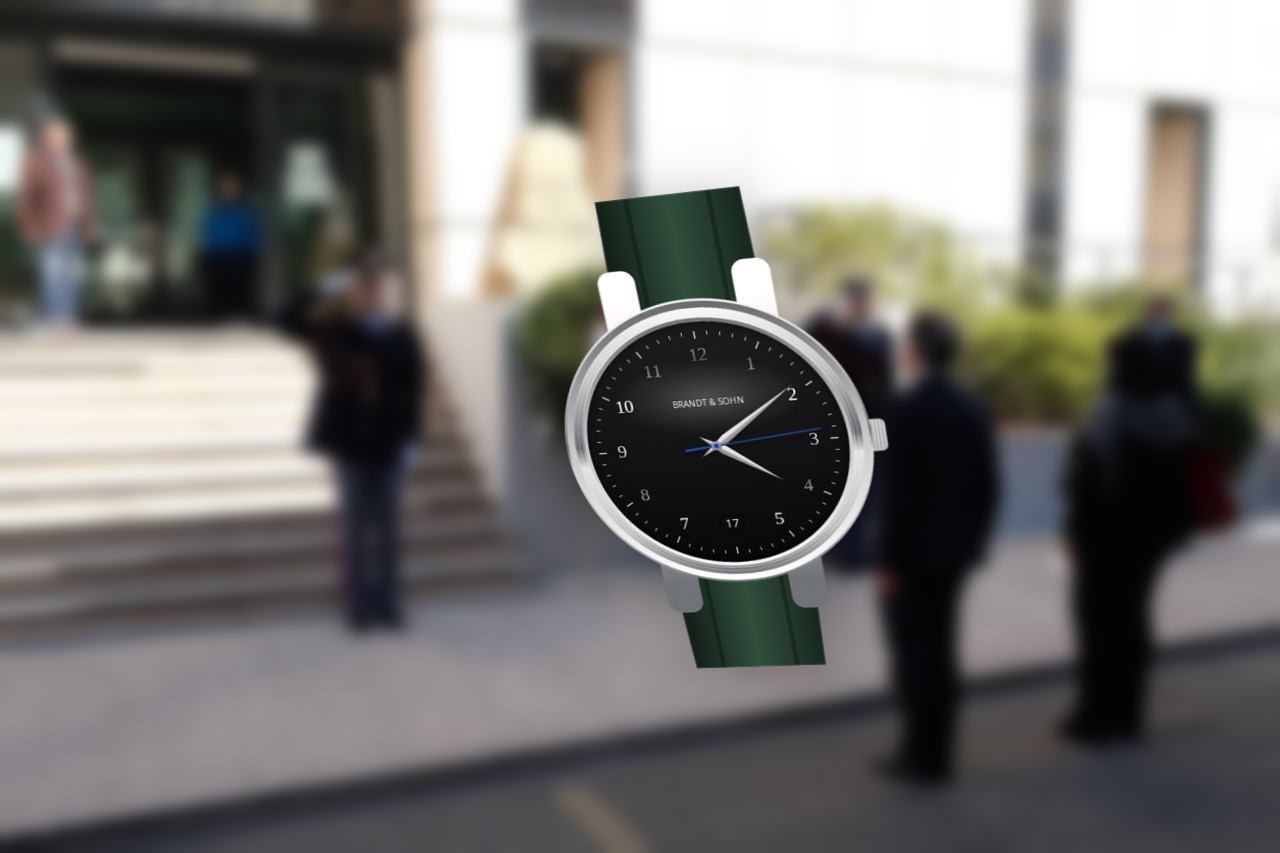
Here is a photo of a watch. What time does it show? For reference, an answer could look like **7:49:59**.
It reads **4:09:14**
